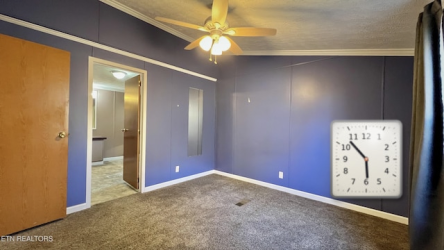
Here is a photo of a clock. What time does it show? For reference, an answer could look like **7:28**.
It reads **5:53**
